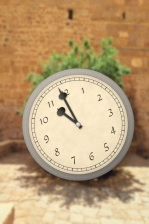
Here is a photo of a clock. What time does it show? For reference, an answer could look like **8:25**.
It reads **10:59**
